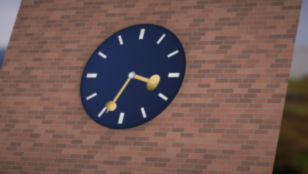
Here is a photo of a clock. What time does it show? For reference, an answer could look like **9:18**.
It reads **3:34**
